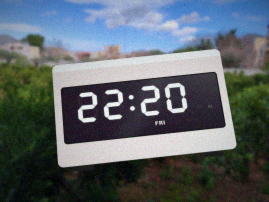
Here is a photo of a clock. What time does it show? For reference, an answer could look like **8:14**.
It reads **22:20**
